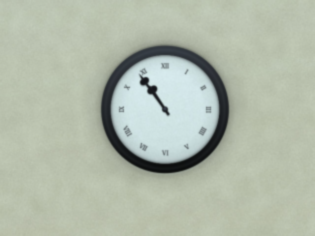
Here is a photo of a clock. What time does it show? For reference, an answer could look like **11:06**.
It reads **10:54**
